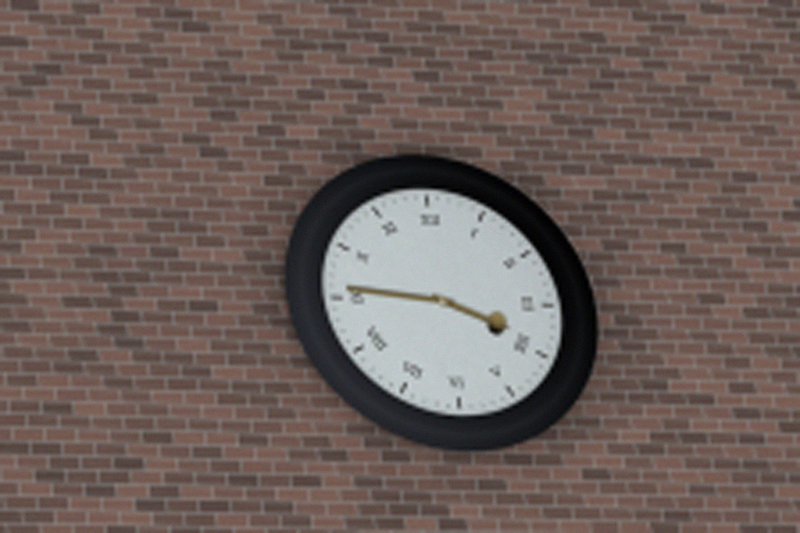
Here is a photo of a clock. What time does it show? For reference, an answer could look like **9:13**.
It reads **3:46**
